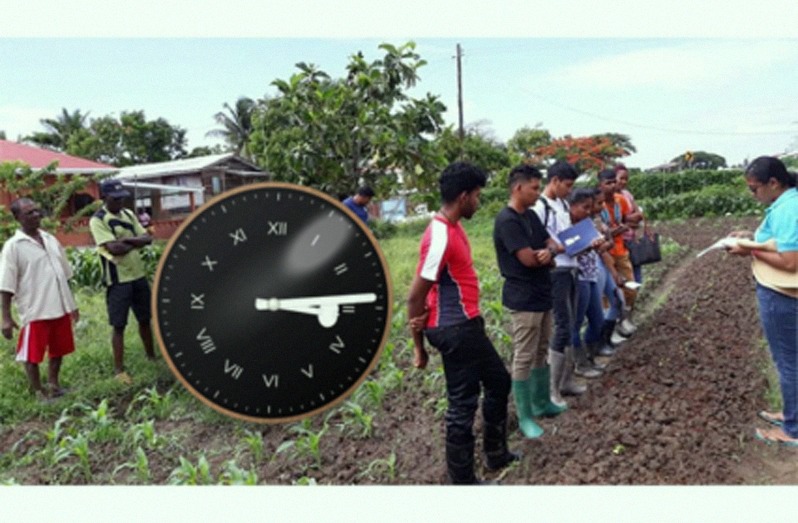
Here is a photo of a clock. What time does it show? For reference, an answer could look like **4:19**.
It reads **3:14**
